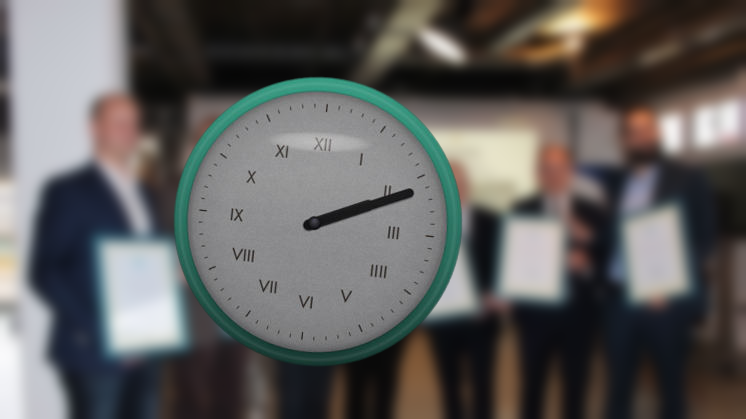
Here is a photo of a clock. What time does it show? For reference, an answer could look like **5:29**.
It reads **2:11**
